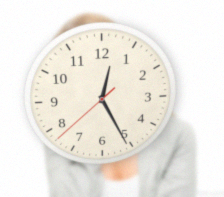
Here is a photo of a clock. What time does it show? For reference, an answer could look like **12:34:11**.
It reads **12:25:38**
